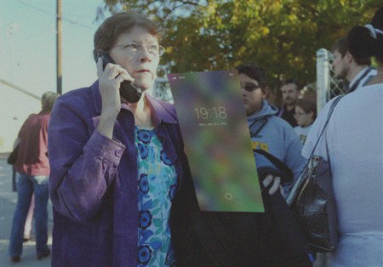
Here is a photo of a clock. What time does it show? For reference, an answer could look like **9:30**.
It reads **19:18**
